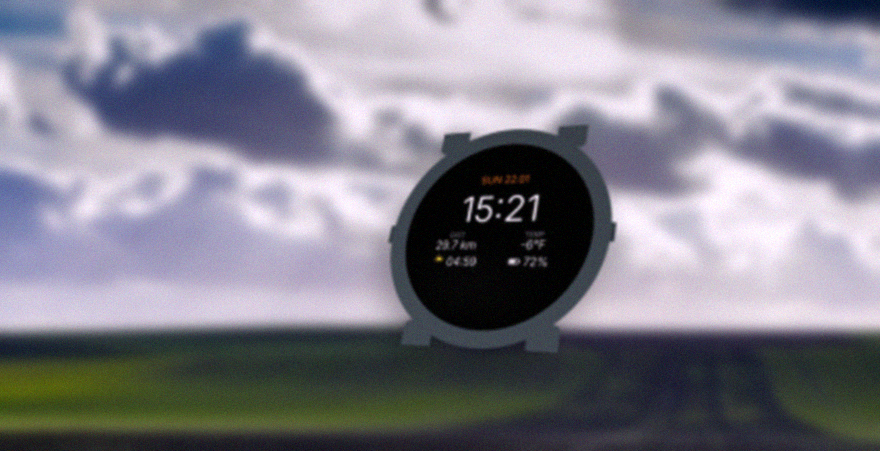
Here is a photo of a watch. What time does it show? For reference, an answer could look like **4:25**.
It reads **15:21**
